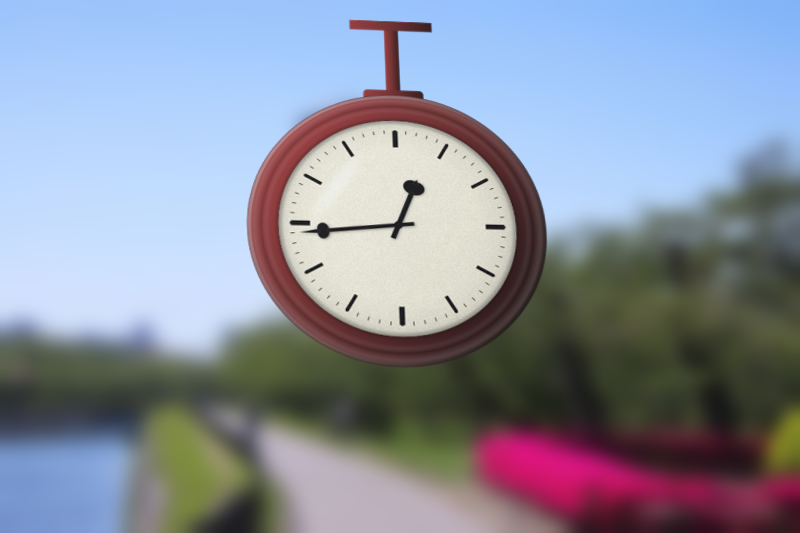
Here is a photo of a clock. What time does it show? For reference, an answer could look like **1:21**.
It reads **12:44**
